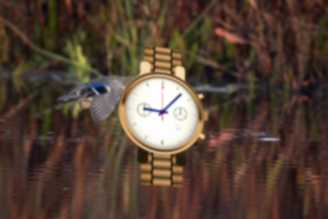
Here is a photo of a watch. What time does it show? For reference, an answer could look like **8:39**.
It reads **9:07**
